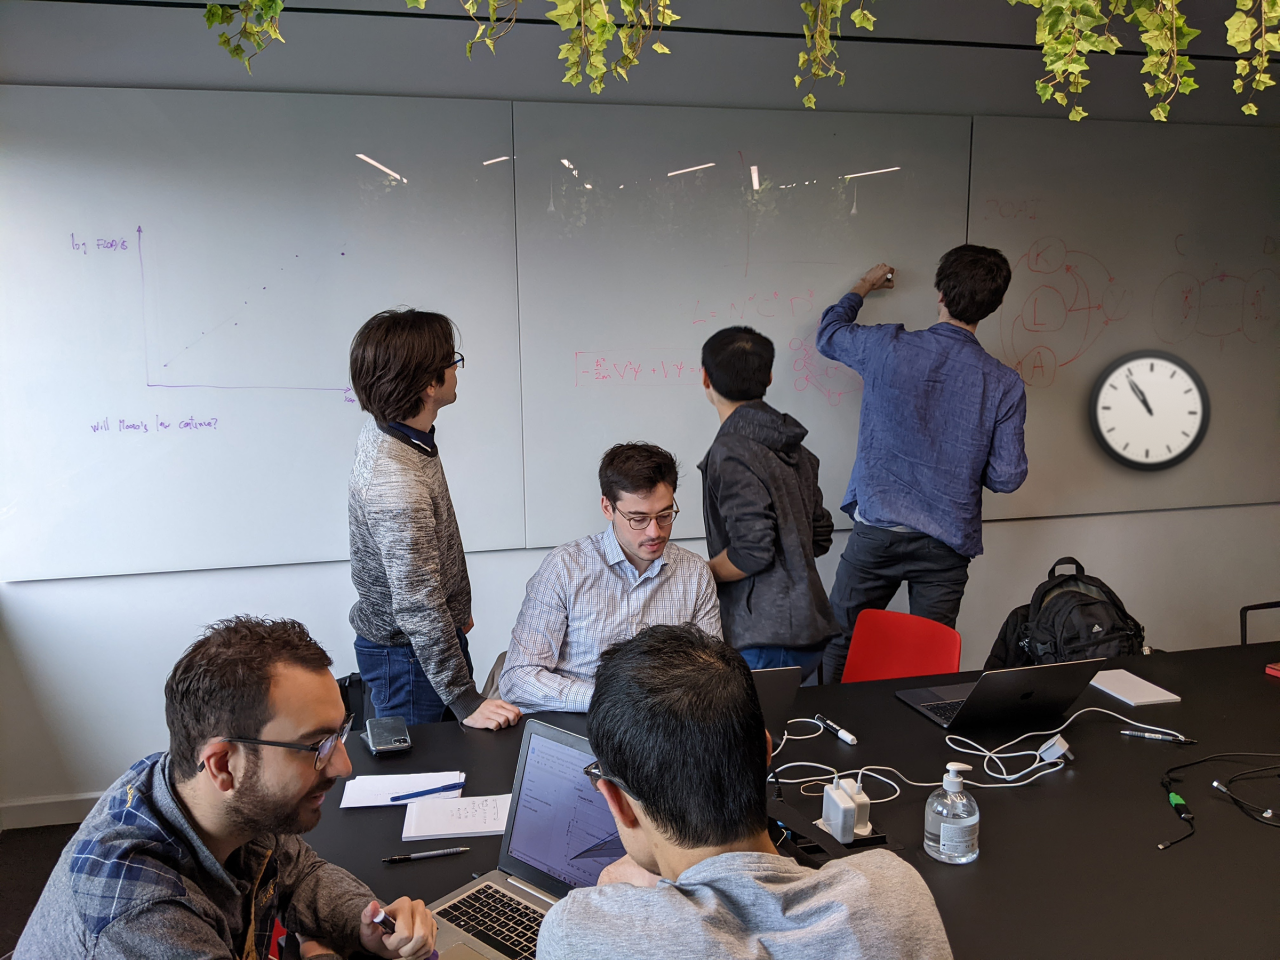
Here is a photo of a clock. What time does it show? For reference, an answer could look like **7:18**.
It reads **10:54**
